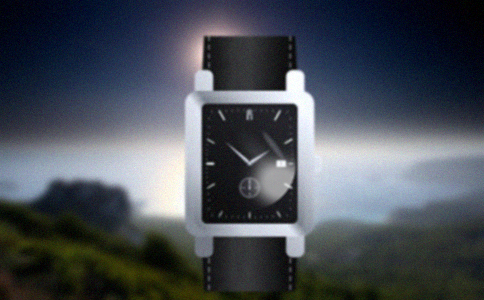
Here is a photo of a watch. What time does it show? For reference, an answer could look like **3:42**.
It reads **1:52**
